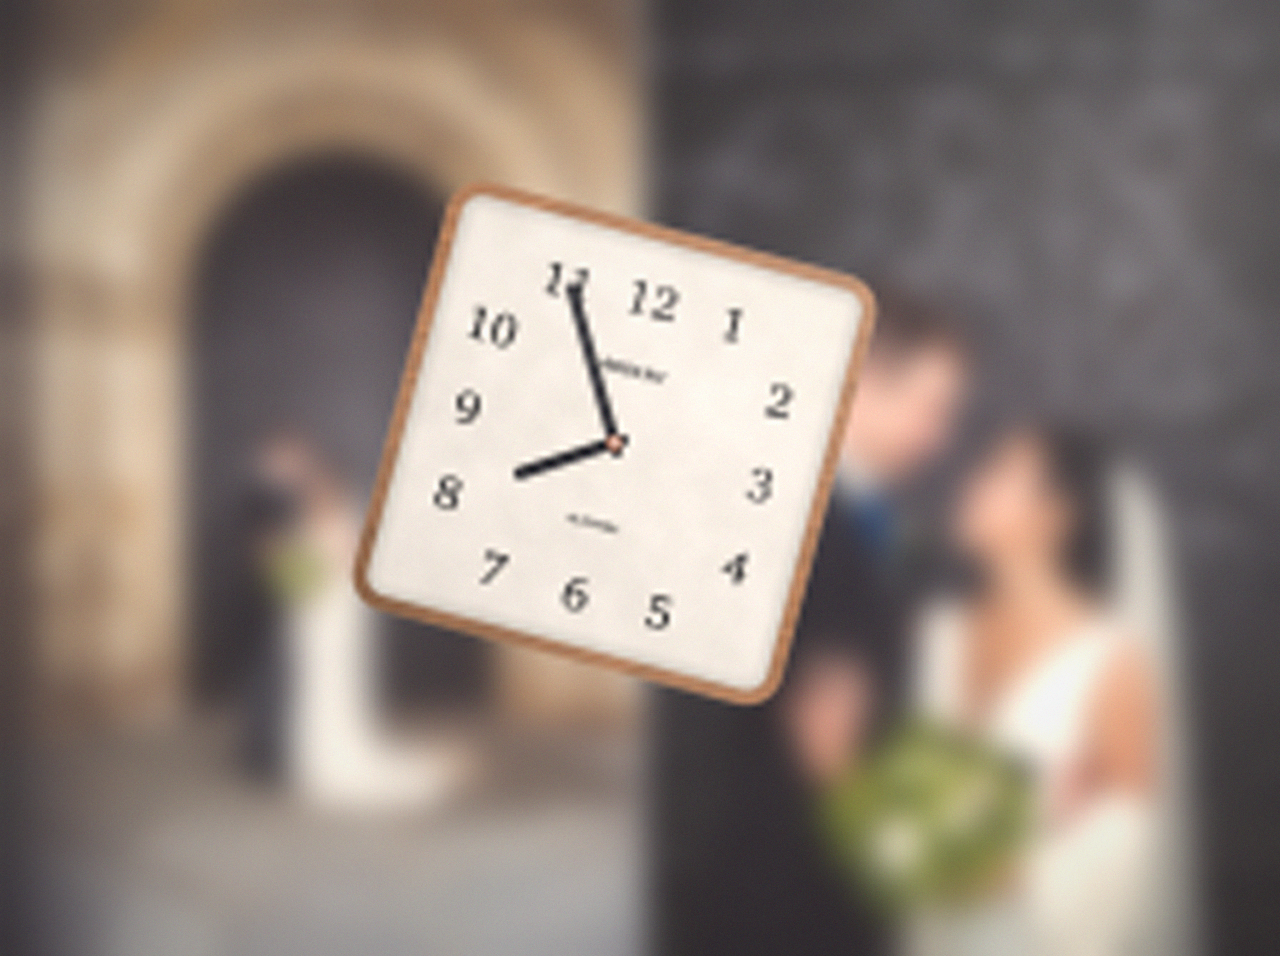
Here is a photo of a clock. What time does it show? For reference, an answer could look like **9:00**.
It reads **7:55**
